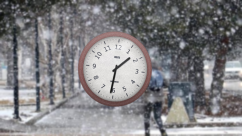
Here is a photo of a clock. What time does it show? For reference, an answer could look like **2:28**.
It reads **1:31**
